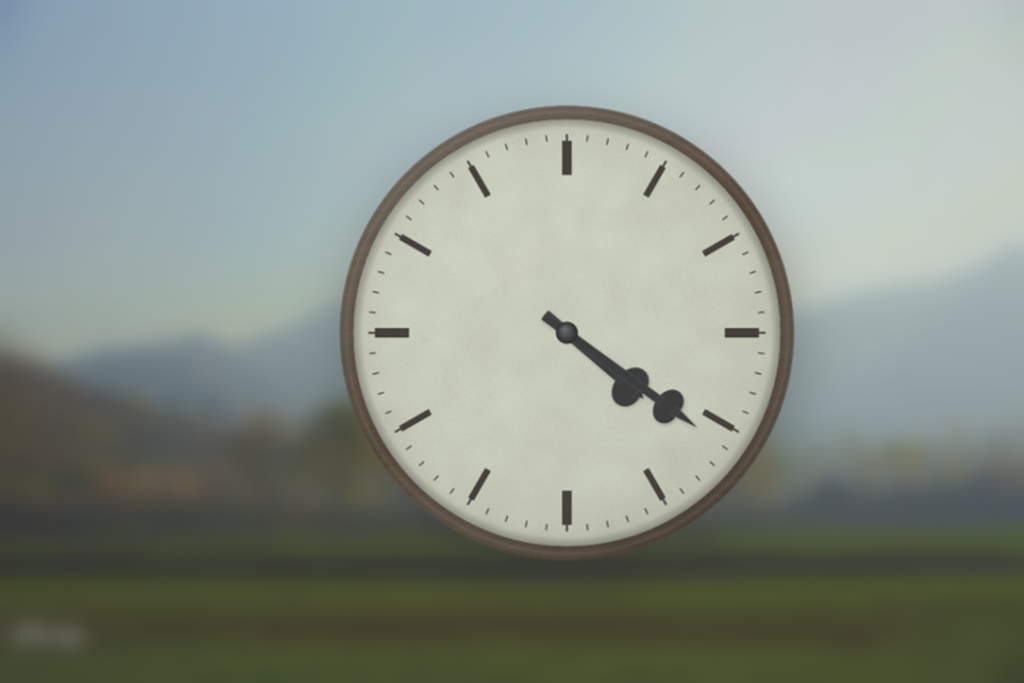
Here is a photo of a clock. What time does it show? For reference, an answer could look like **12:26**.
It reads **4:21**
